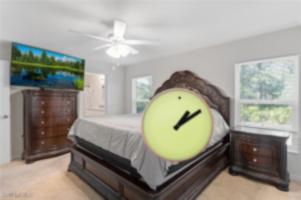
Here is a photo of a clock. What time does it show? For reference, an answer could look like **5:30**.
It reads **1:09**
